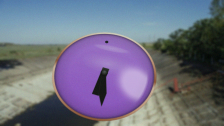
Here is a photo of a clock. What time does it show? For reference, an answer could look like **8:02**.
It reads **6:30**
